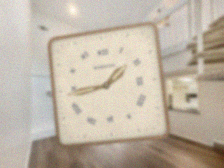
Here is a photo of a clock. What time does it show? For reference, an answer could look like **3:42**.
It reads **1:44**
